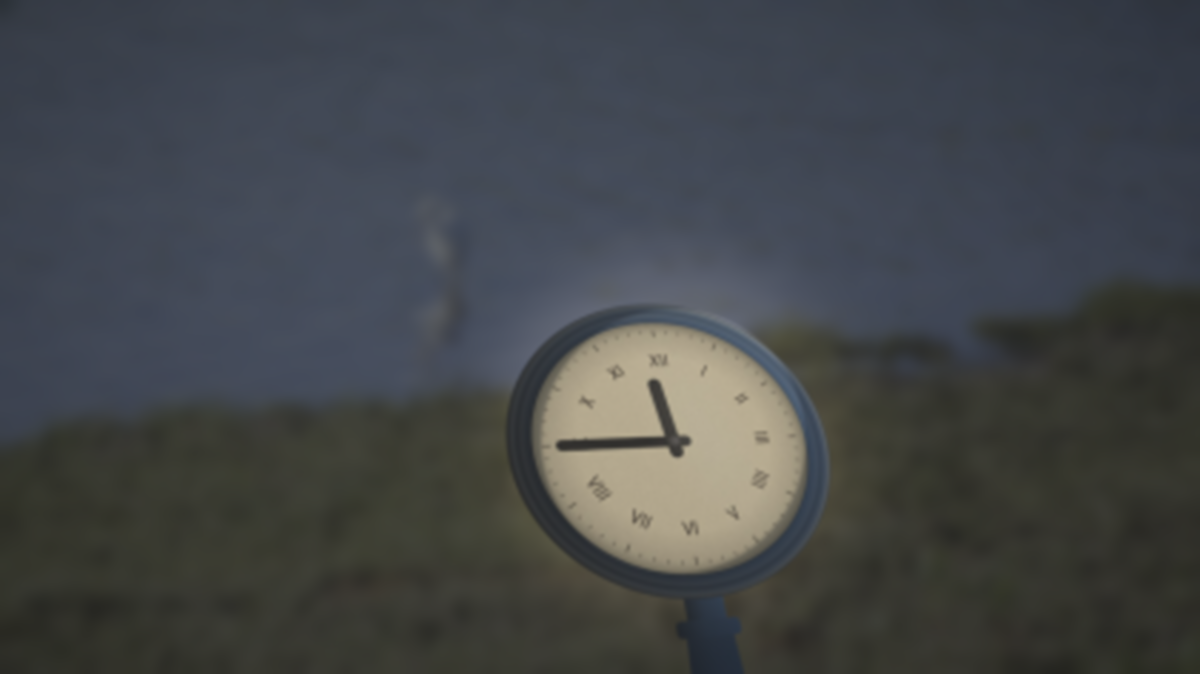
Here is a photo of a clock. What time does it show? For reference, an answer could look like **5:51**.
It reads **11:45**
